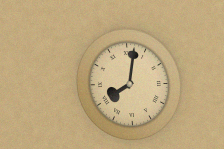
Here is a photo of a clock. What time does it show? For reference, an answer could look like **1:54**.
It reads **8:02**
